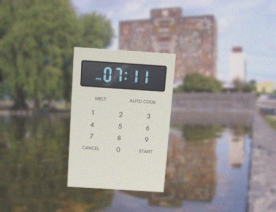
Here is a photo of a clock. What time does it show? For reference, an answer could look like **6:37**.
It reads **7:11**
